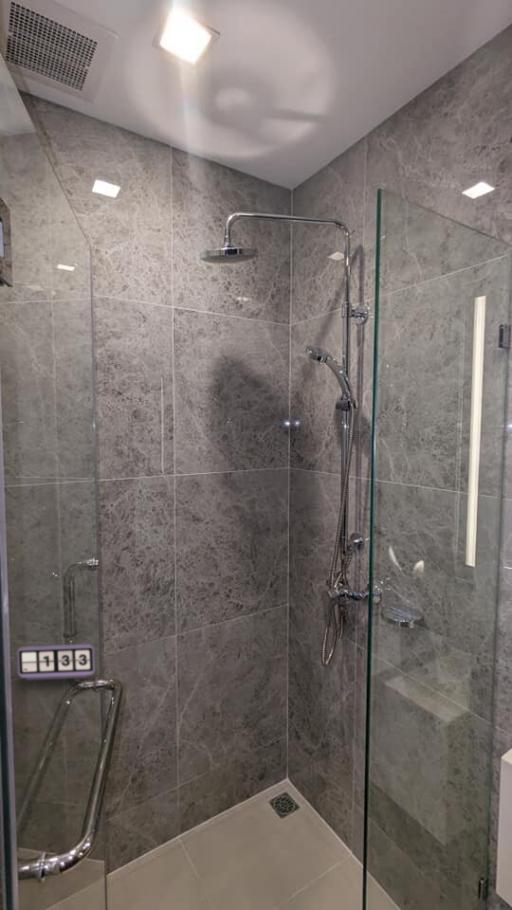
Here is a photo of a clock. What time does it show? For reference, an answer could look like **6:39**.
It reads **1:33**
